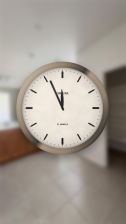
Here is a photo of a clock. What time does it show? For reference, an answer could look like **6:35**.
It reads **11:56**
